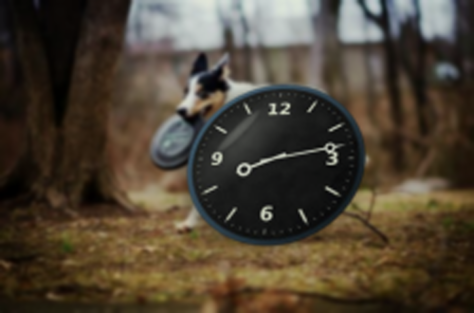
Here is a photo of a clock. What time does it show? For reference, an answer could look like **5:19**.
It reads **8:13**
